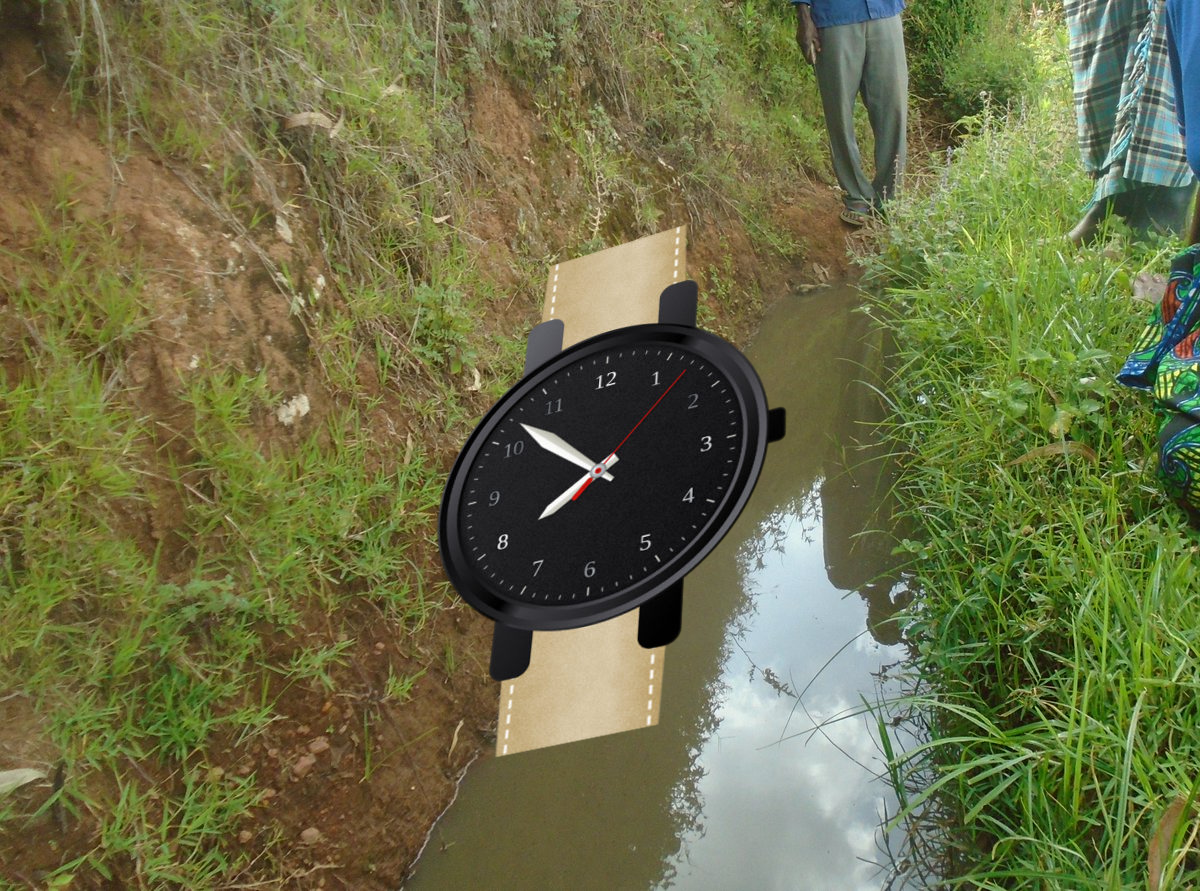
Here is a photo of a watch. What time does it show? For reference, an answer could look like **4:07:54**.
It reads **7:52:07**
